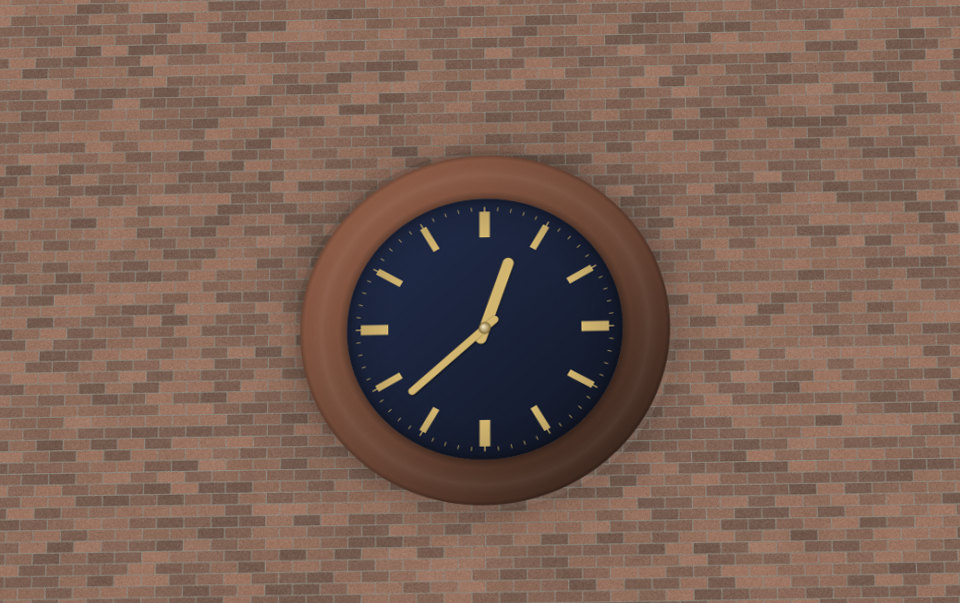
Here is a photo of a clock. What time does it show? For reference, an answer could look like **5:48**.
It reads **12:38**
